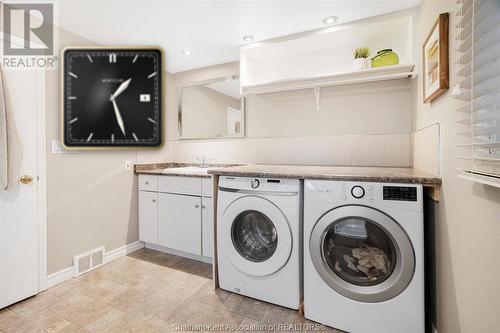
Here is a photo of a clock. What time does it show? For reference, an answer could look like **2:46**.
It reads **1:27**
